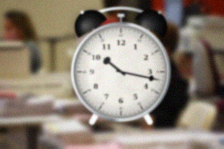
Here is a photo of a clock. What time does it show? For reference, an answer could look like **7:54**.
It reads **10:17**
